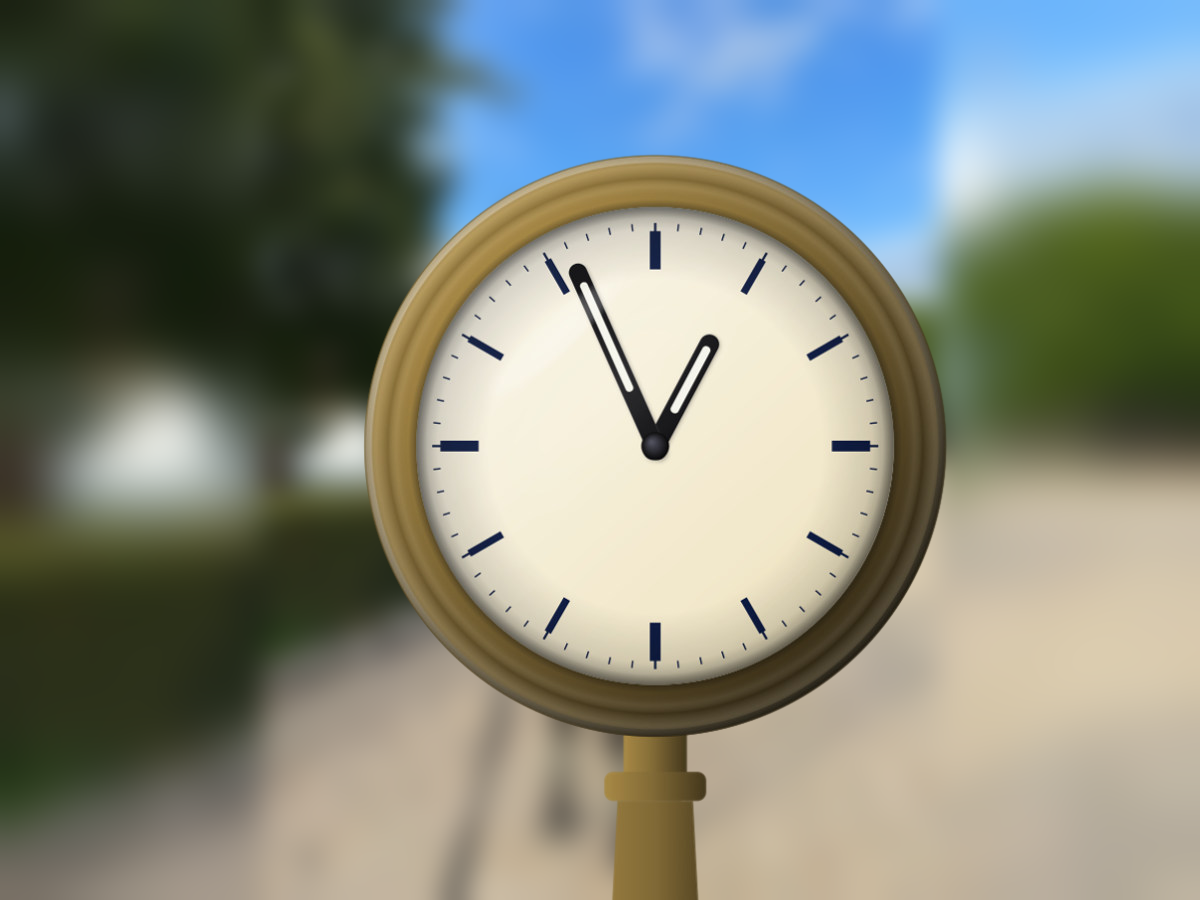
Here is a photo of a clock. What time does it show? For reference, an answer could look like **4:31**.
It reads **12:56**
